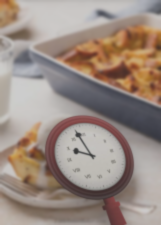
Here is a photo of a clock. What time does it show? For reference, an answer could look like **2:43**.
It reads **9:58**
